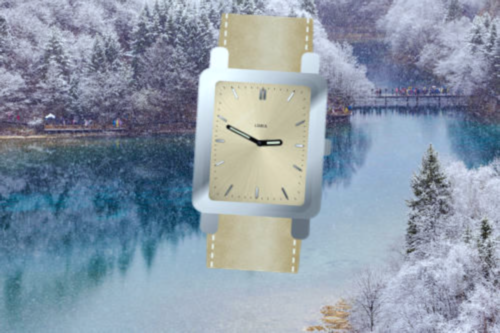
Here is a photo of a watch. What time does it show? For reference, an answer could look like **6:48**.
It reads **2:49**
